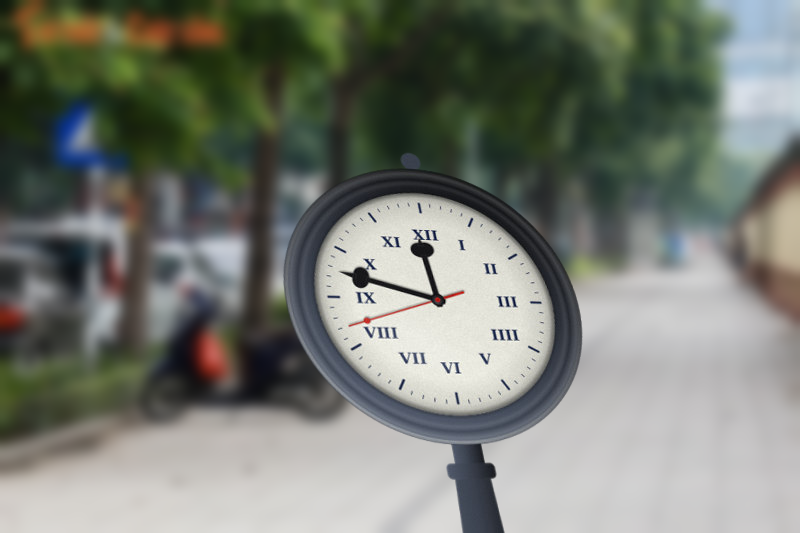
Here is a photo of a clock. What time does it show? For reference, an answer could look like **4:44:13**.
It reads **11:47:42**
